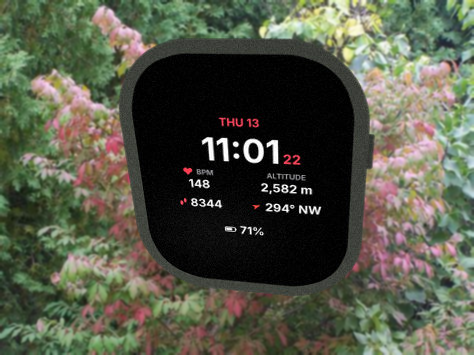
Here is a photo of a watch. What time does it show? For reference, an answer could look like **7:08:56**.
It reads **11:01:22**
